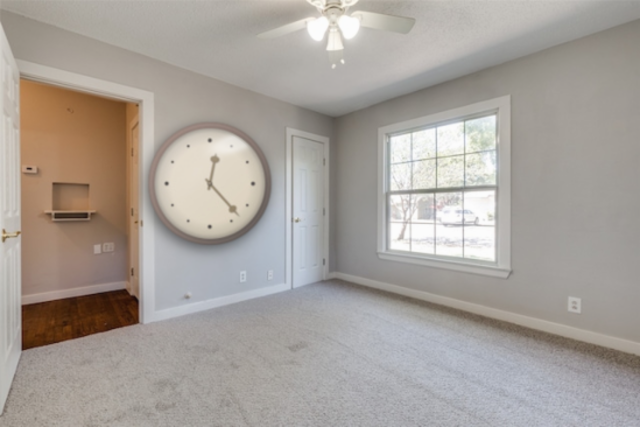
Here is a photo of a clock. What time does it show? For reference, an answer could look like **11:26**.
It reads **12:23**
